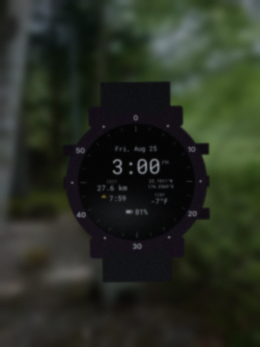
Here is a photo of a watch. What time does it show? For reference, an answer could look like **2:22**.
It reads **3:00**
